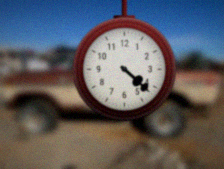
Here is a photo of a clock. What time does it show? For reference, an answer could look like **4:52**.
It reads **4:22**
